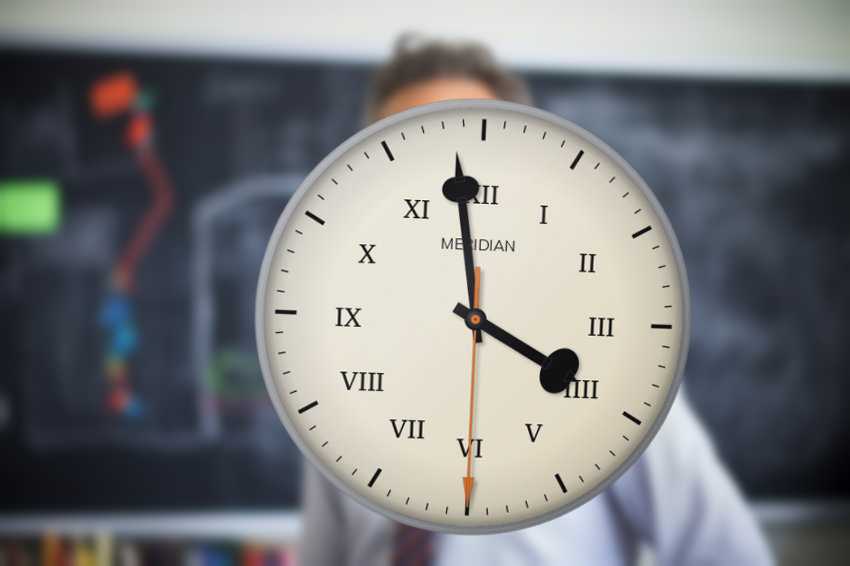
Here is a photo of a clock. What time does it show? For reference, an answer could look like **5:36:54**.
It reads **3:58:30**
